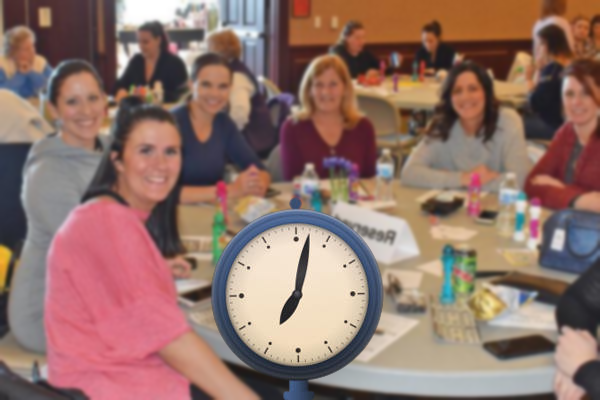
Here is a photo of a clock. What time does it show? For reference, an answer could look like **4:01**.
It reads **7:02**
